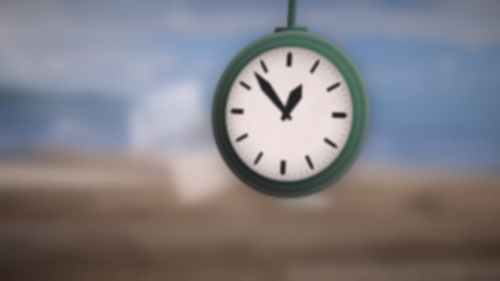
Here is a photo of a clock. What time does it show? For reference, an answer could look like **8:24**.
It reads **12:53**
